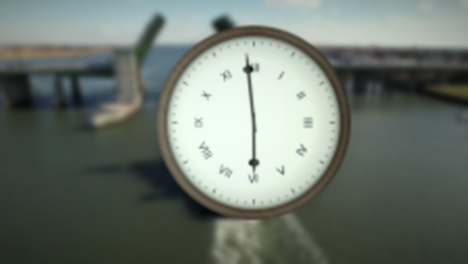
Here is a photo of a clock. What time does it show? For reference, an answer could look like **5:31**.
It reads **5:59**
